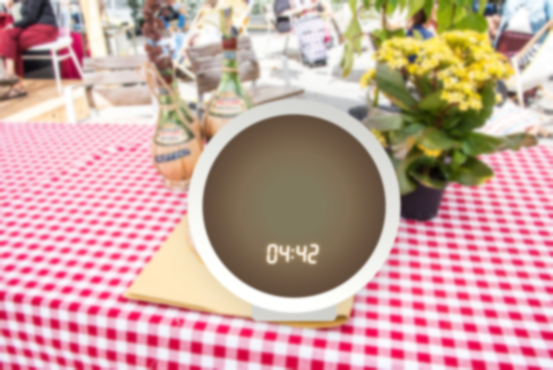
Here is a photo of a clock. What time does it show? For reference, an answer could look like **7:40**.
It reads **4:42**
